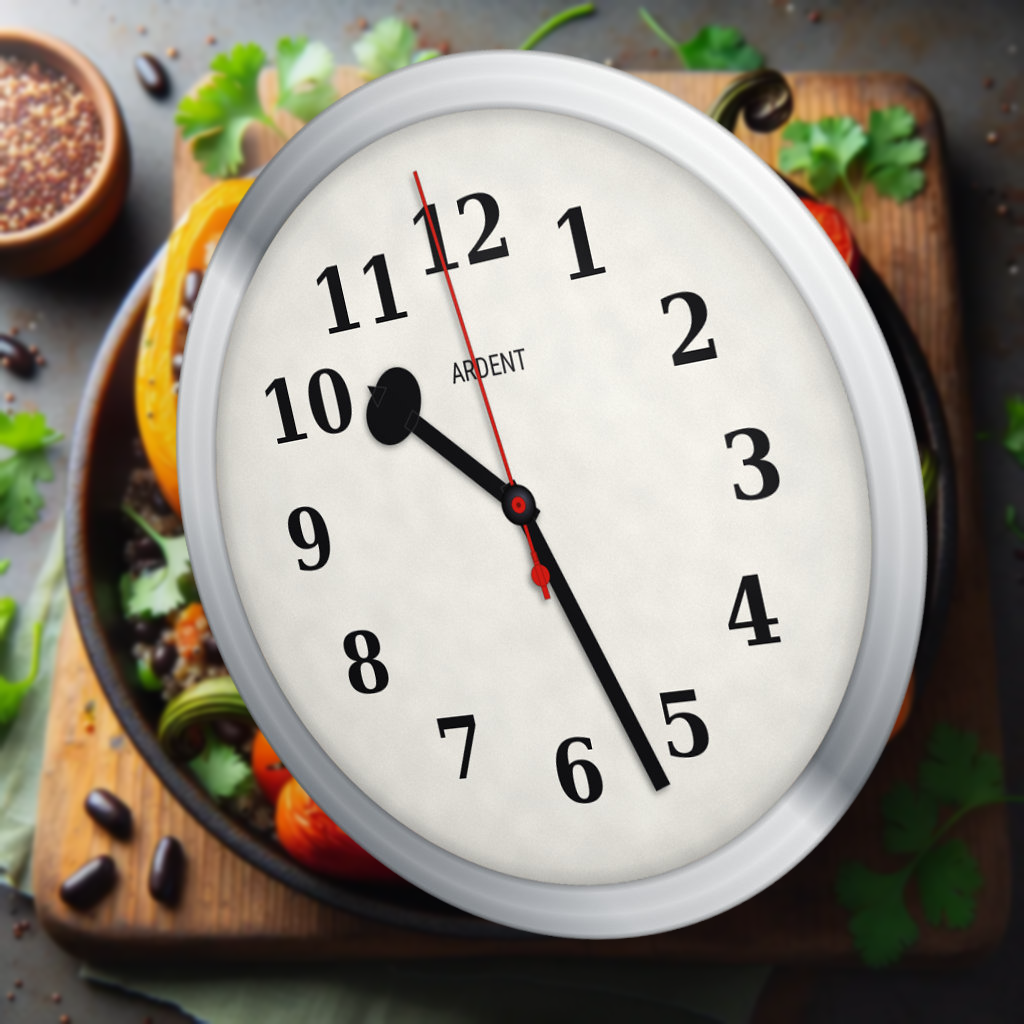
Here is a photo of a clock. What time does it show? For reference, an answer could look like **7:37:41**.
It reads **10:26:59**
